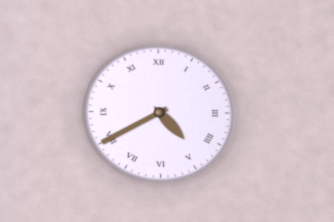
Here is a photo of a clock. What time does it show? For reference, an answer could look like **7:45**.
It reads **4:40**
